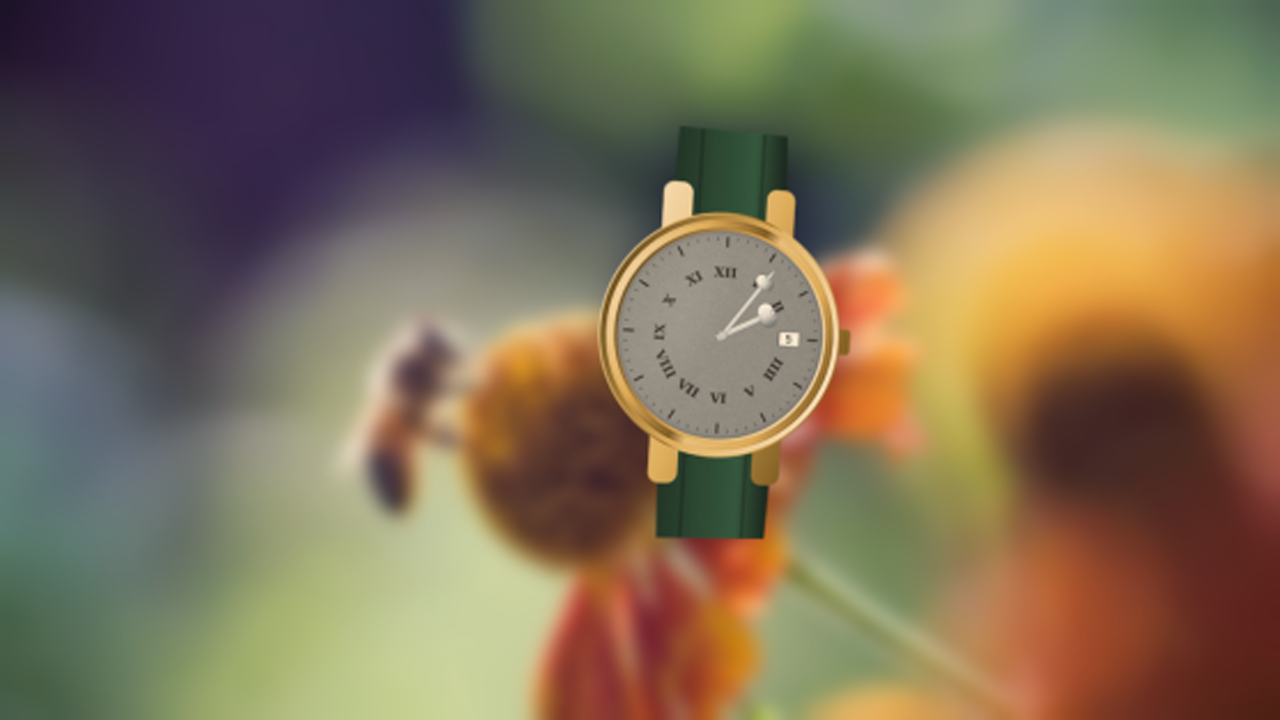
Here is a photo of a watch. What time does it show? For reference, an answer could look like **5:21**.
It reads **2:06**
